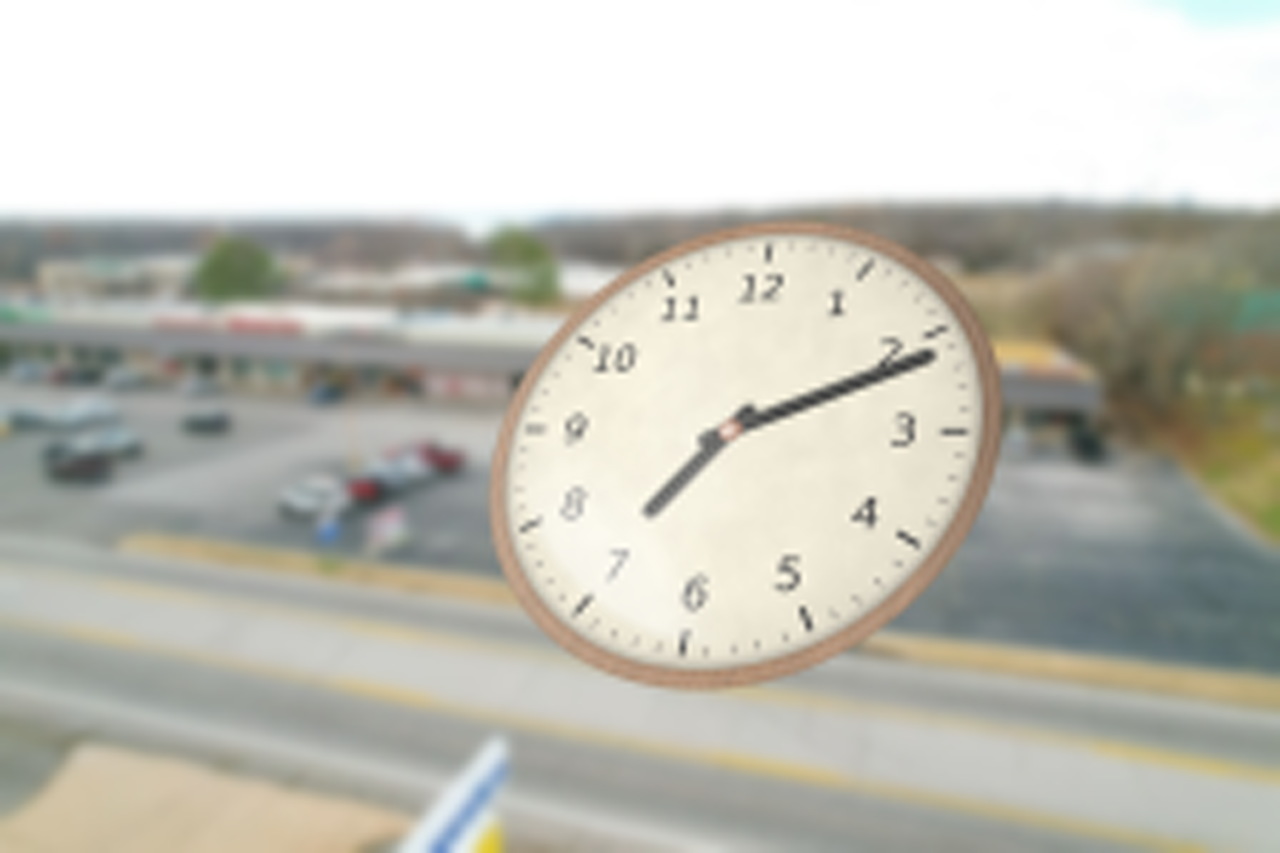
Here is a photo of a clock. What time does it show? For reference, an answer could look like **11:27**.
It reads **7:11**
